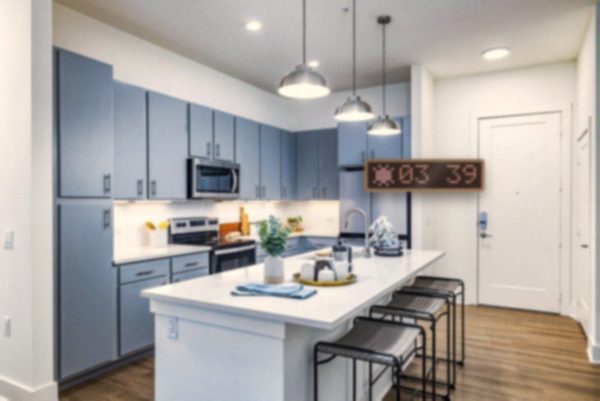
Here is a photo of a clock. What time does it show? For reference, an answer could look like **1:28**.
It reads **3:39**
